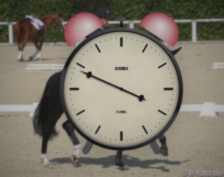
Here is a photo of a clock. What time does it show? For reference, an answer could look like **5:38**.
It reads **3:49**
